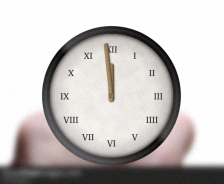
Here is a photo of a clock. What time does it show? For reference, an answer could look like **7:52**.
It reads **11:59**
